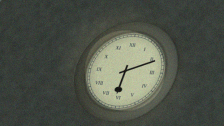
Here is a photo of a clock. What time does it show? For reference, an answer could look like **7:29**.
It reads **6:11**
